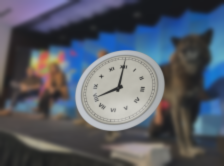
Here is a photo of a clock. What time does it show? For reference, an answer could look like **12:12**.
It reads **8:00**
